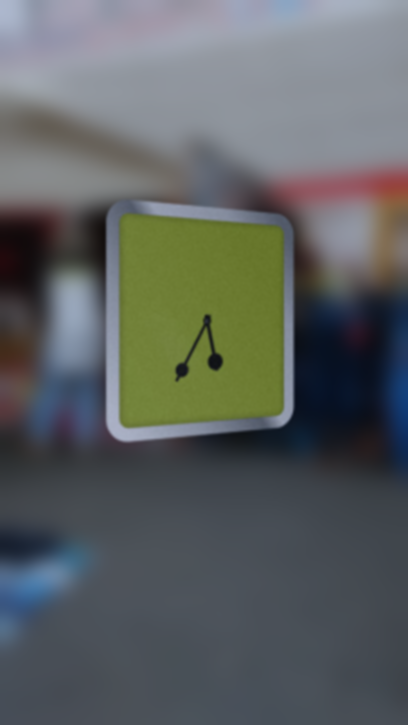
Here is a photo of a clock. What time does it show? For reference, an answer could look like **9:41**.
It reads **5:35**
